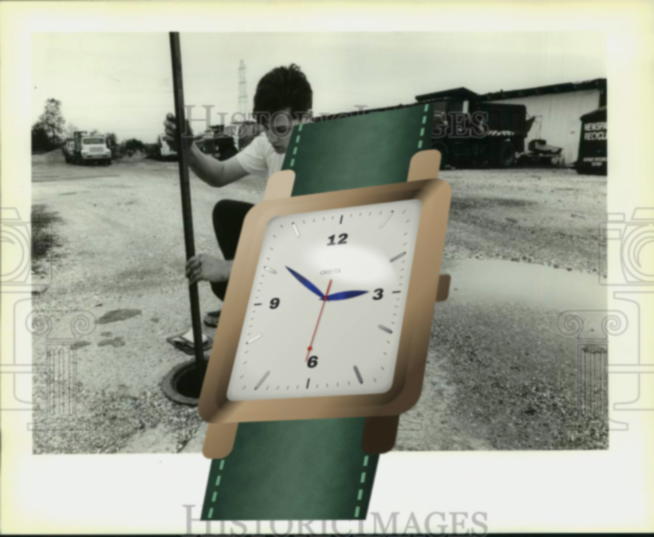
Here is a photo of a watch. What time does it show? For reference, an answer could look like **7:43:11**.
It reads **2:51:31**
